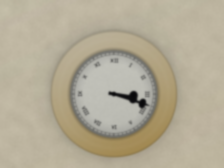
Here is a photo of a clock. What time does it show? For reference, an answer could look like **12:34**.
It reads **3:18**
